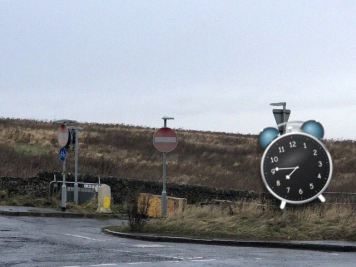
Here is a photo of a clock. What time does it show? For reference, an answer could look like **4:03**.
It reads **7:46**
